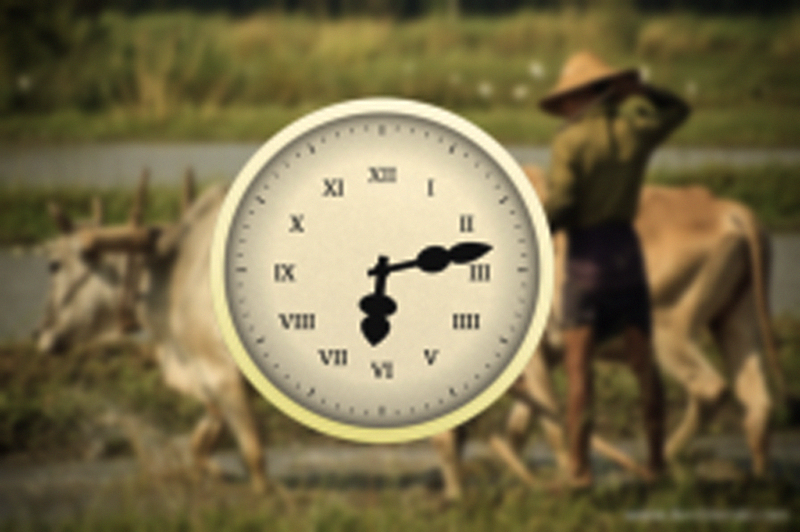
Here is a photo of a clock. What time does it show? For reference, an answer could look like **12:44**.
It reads **6:13**
